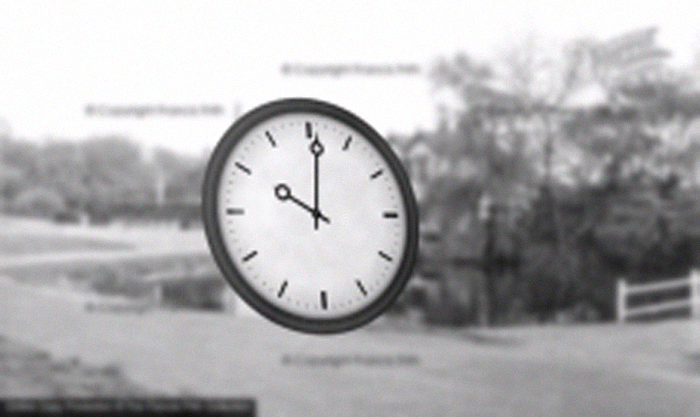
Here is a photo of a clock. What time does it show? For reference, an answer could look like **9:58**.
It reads **10:01**
